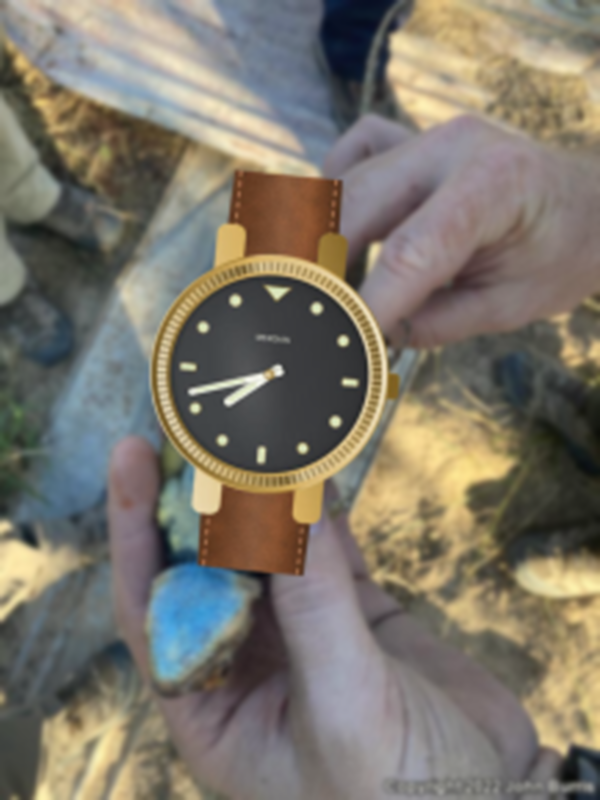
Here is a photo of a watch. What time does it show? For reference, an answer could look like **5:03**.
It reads **7:42**
